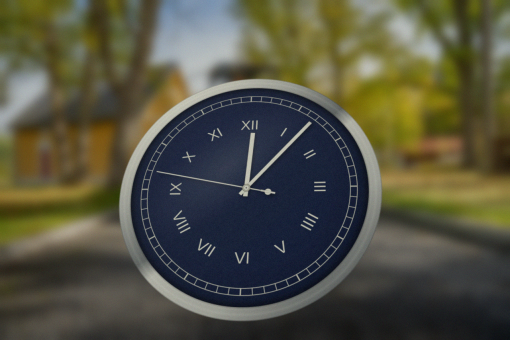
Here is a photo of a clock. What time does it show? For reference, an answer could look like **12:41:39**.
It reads **12:06:47**
